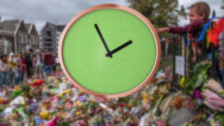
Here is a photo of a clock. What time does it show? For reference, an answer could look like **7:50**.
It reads **1:56**
